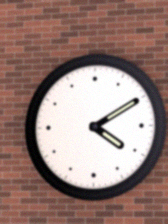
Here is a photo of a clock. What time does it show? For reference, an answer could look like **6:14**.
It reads **4:10**
